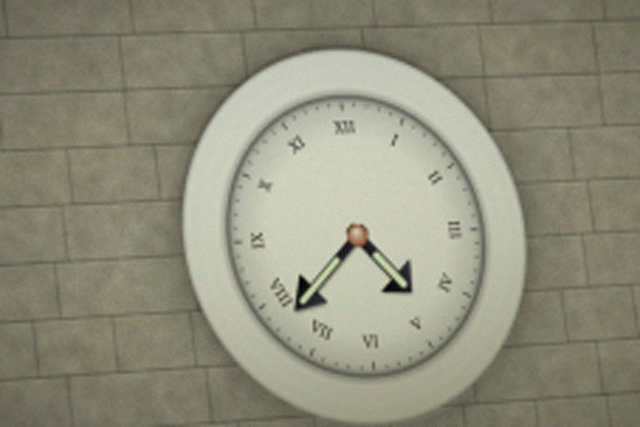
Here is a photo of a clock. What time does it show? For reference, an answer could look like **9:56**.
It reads **4:38**
